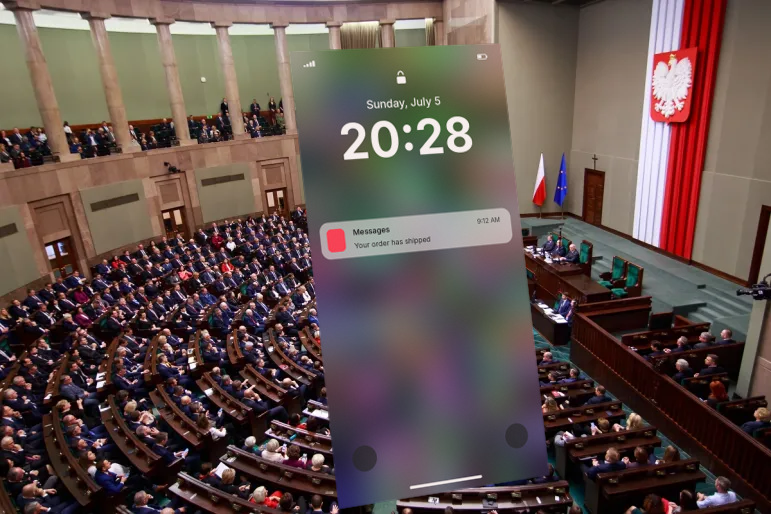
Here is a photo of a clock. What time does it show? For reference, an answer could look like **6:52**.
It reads **20:28**
